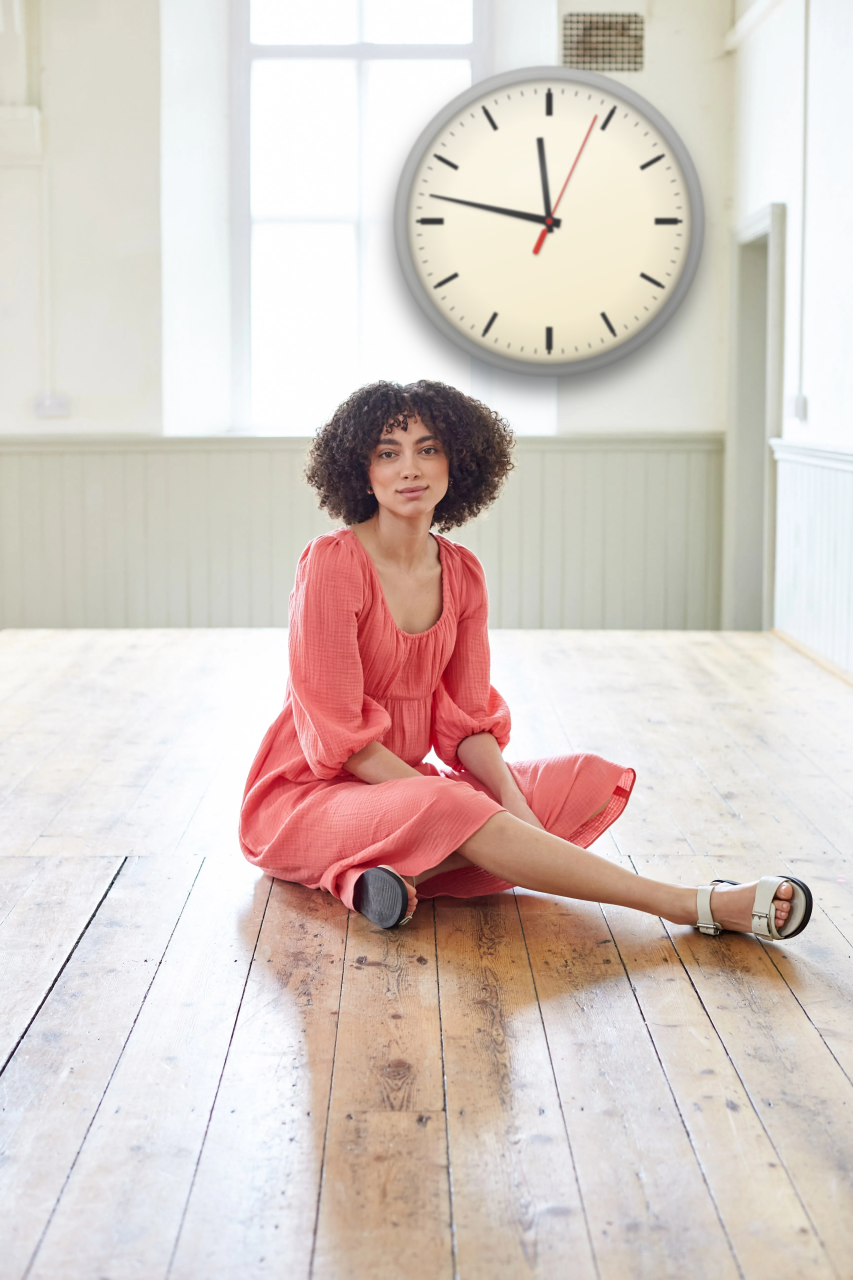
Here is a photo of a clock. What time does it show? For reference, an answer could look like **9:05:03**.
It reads **11:47:04**
